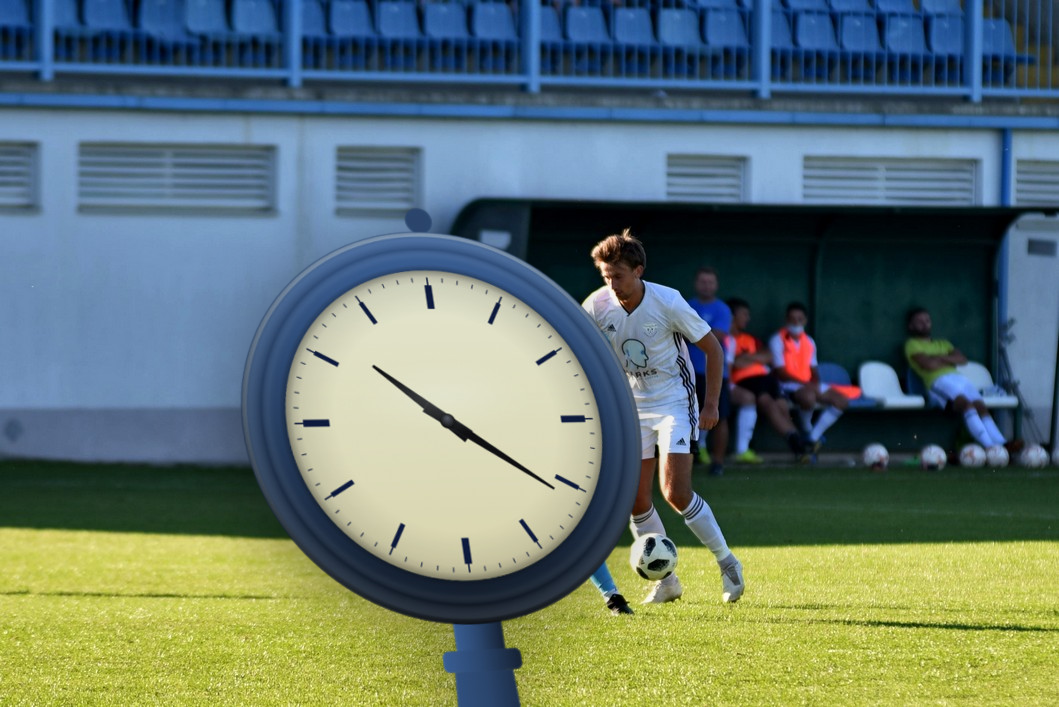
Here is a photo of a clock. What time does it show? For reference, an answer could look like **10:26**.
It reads **10:21**
